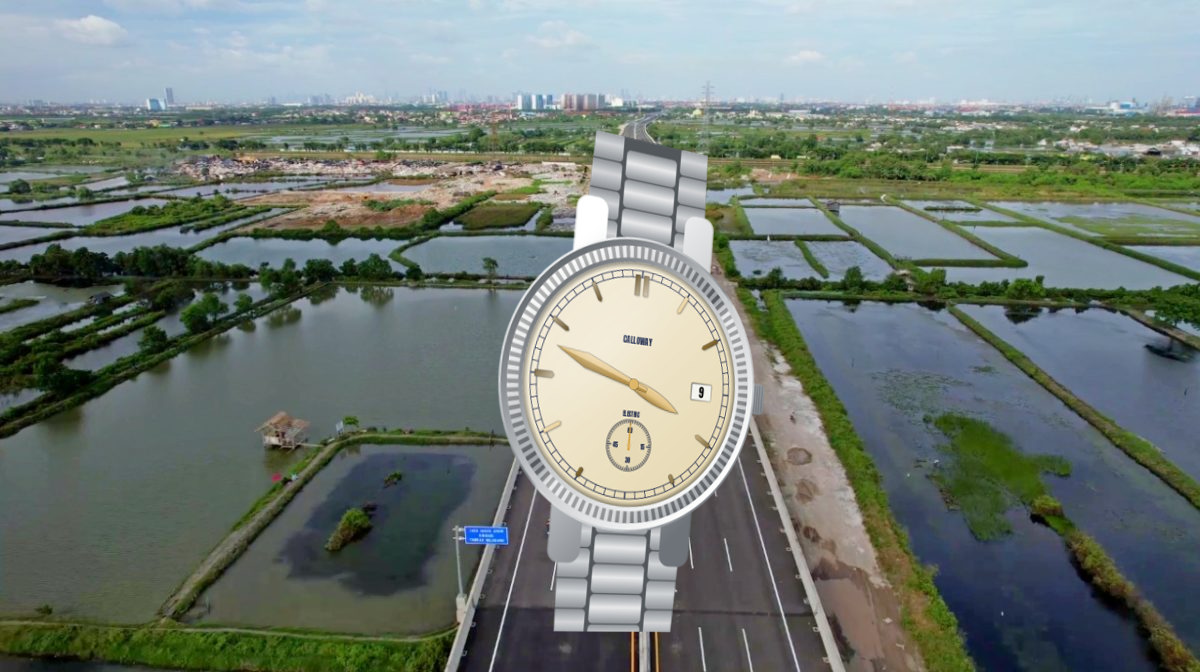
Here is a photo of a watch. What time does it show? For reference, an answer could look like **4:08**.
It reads **3:48**
